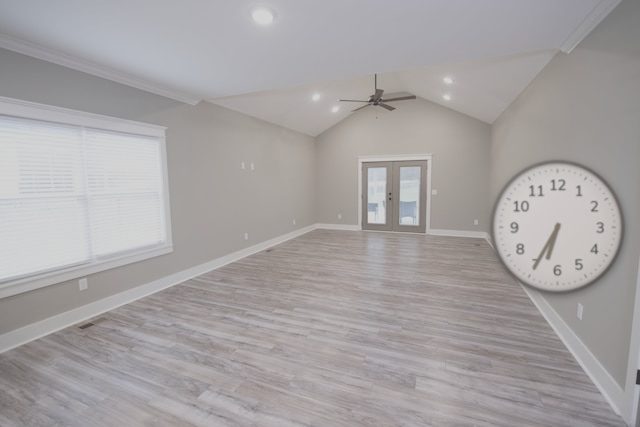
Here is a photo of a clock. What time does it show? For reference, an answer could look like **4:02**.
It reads **6:35**
